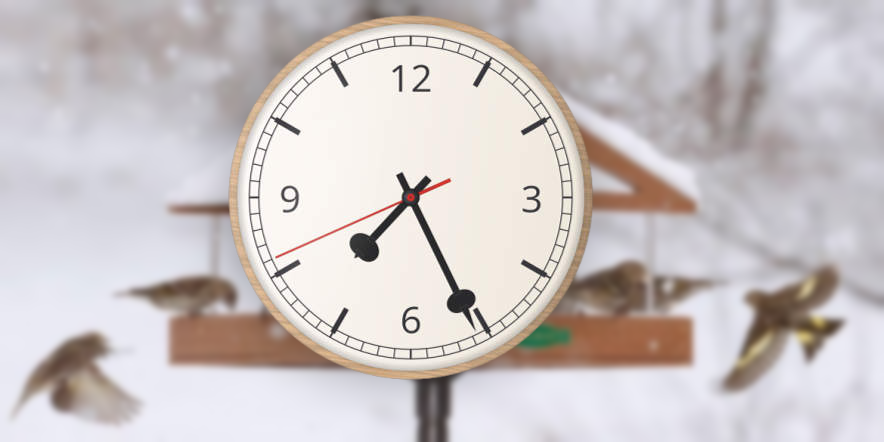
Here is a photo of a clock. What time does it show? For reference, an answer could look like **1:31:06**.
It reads **7:25:41**
